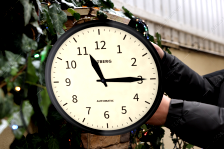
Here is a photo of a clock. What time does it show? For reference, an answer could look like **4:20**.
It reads **11:15**
